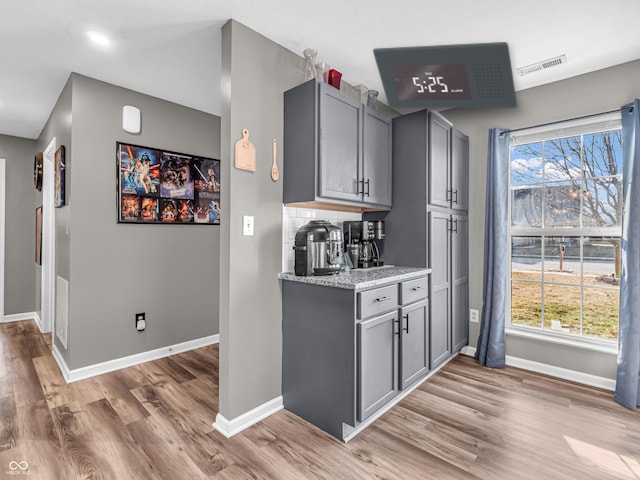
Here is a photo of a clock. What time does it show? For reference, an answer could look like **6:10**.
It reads **5:25**
